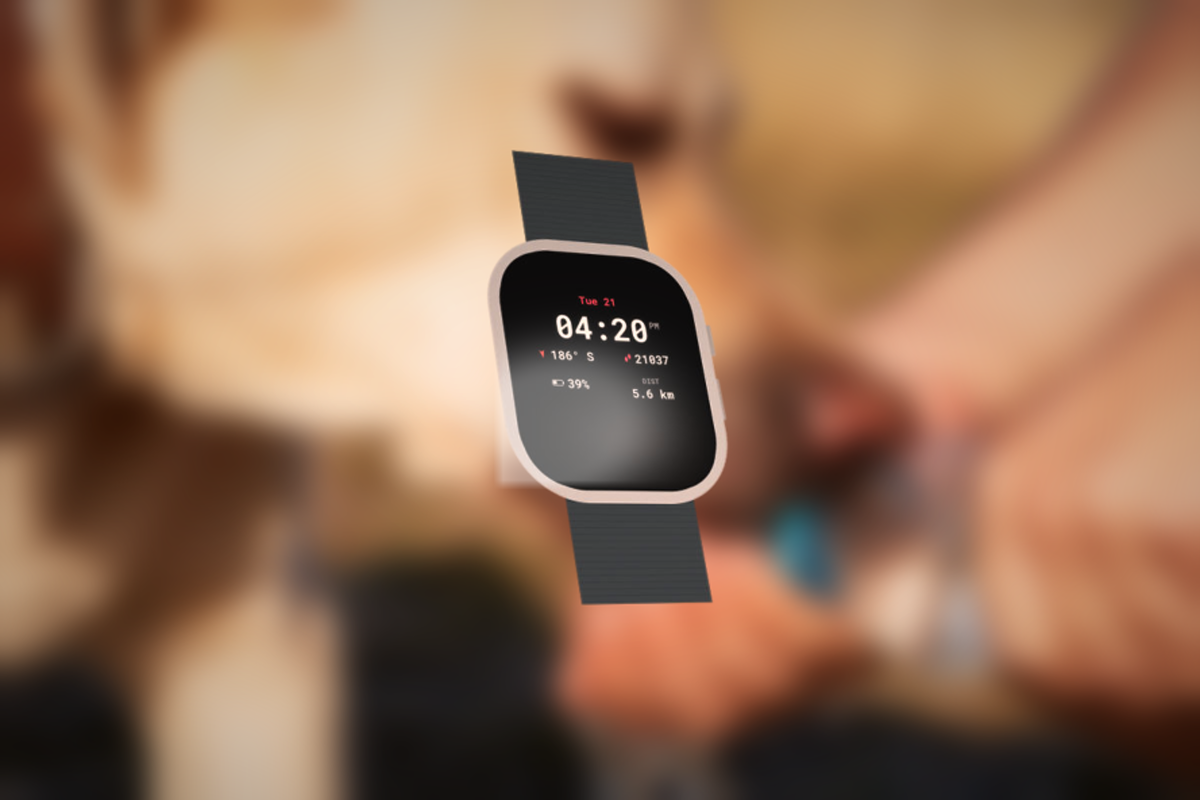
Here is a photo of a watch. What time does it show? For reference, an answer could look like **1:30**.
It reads **4:20**
